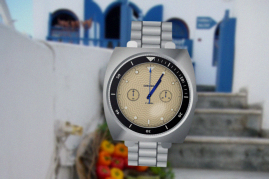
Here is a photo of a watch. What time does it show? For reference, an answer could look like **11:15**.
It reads **1:05**
